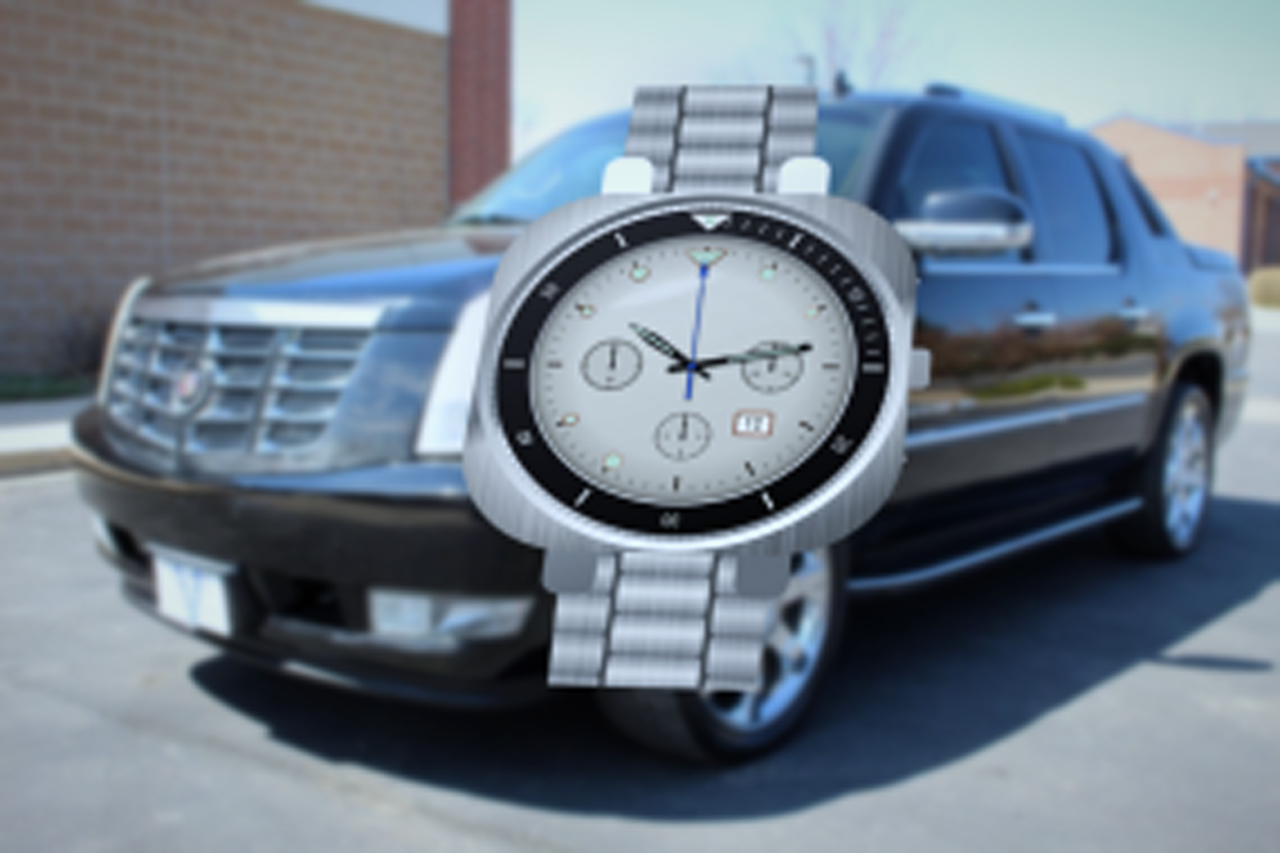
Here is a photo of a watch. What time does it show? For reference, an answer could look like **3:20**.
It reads **10:13**
